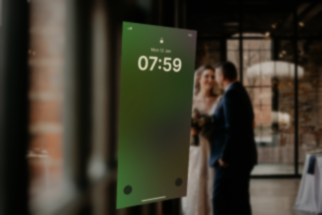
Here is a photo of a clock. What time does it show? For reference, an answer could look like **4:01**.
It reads **7:59**
